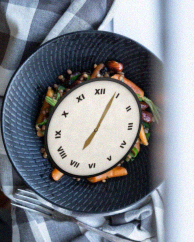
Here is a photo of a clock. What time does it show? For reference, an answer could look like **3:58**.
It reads **7:04**
